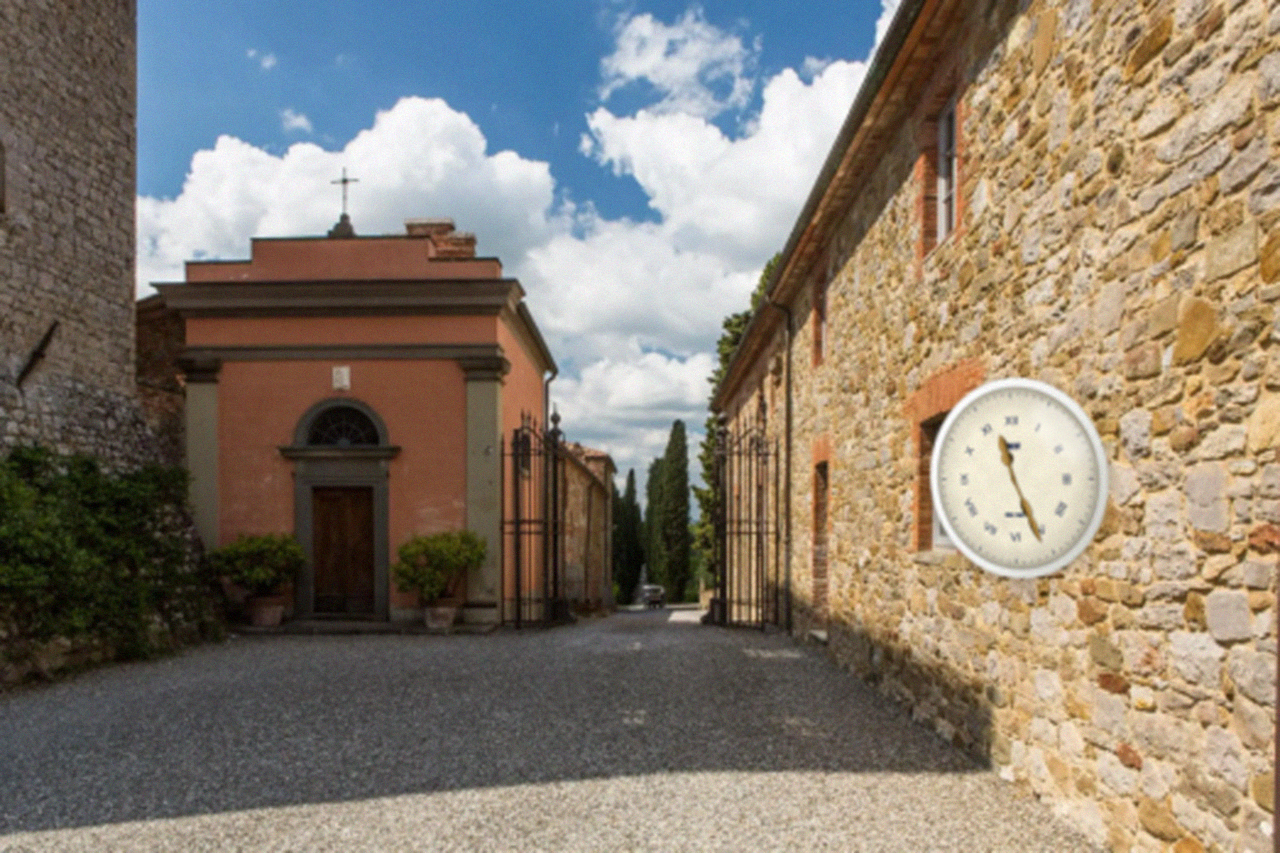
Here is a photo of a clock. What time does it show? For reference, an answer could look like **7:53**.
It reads **11:26**
